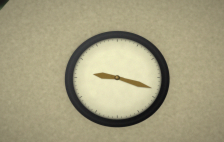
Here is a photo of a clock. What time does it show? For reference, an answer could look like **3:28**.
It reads **9:18**
